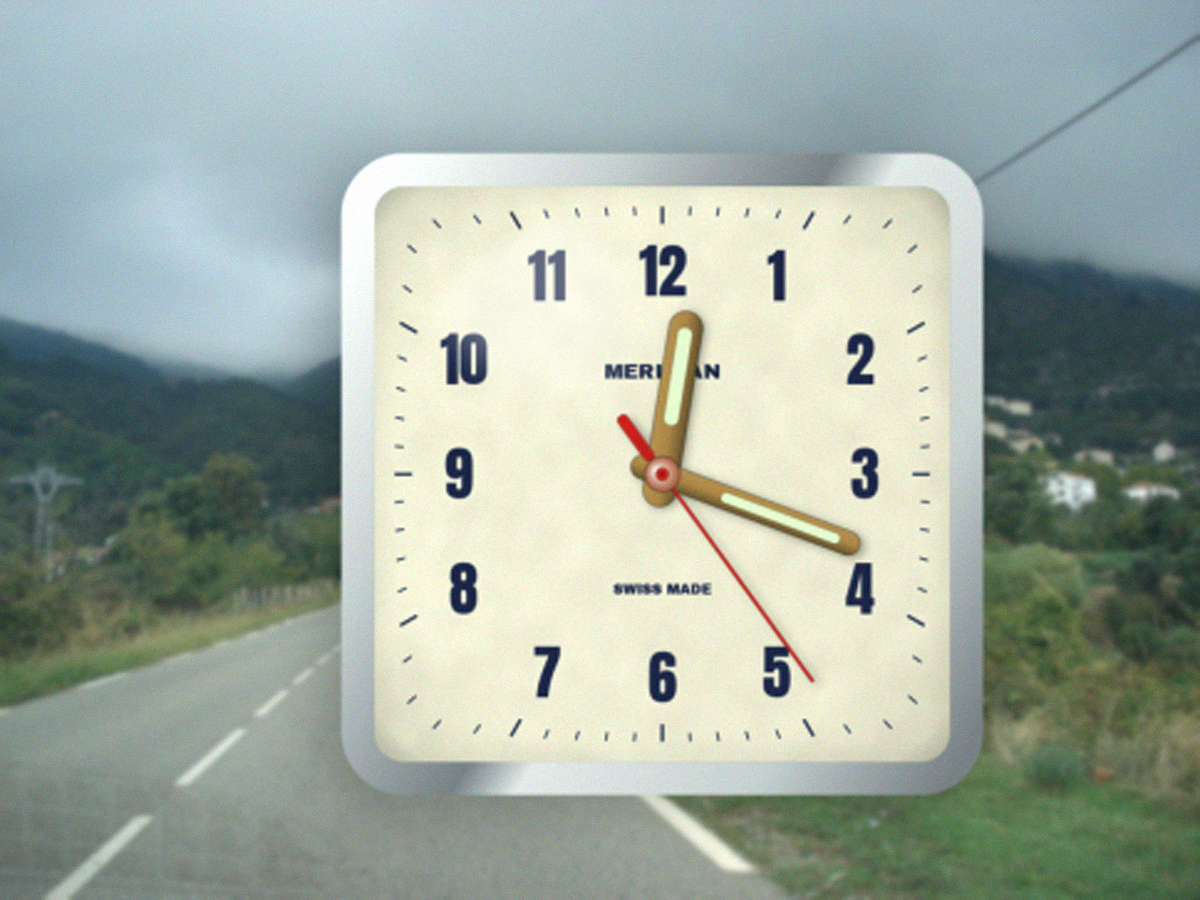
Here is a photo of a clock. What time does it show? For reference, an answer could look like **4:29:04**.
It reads **12:18:24**
